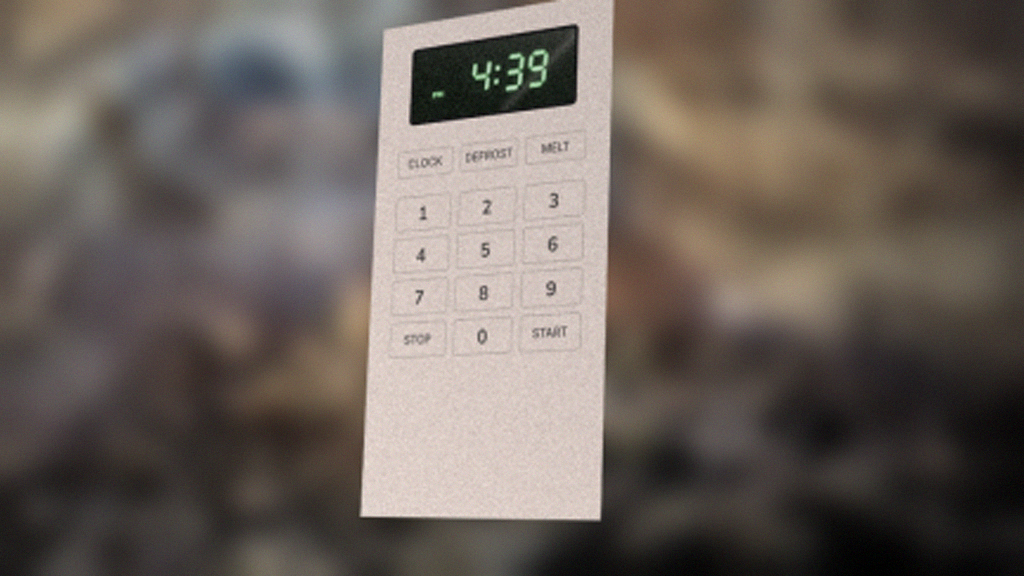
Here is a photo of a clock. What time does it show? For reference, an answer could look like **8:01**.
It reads **4:39**
